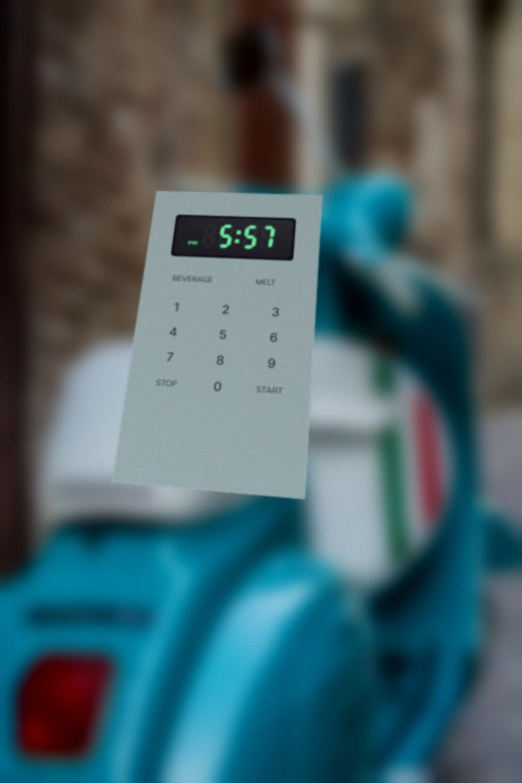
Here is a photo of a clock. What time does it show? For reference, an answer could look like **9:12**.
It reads **5:57**
